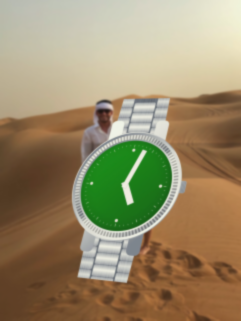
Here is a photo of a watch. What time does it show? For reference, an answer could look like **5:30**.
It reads **5:03**
